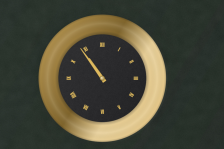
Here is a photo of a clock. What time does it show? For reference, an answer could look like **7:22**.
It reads **10:54**
